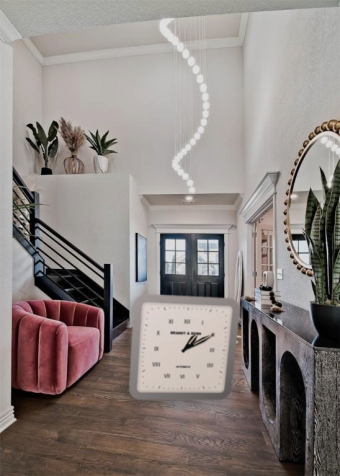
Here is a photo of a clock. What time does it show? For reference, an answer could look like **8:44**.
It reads **1:10**
